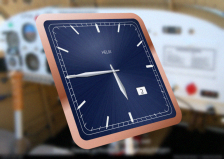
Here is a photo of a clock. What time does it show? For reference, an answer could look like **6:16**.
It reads **5:45**
